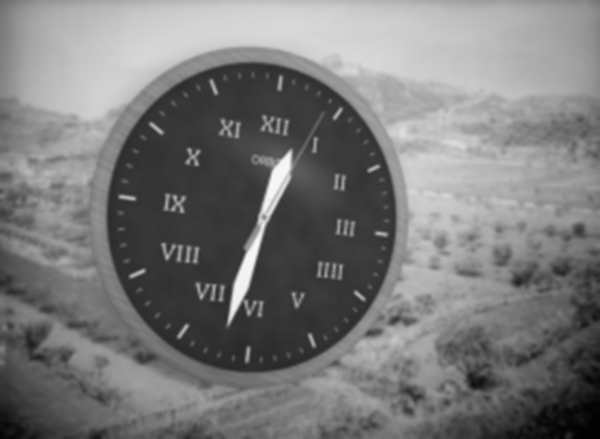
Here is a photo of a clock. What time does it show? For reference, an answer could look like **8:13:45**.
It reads **12:32:04**
